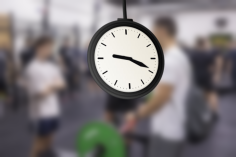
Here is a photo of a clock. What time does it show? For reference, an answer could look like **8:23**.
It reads **9:19**
